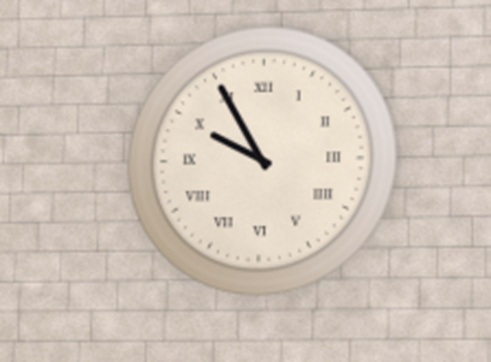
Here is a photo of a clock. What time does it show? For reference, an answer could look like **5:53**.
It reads **9:55**
